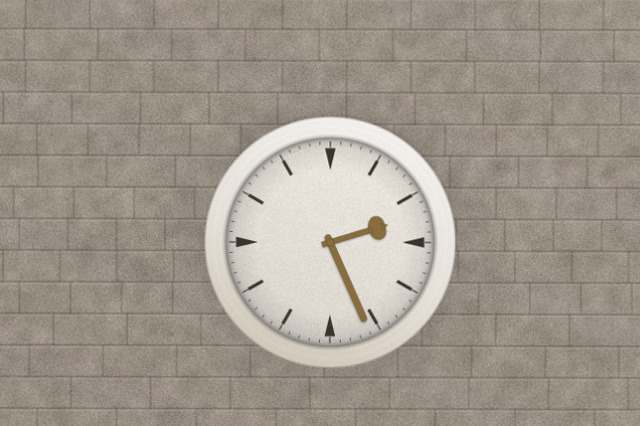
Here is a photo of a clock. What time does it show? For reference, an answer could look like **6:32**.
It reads **2:26**
